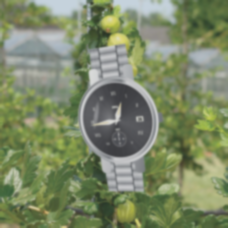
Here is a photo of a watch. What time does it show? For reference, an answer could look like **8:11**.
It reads **12:44**
